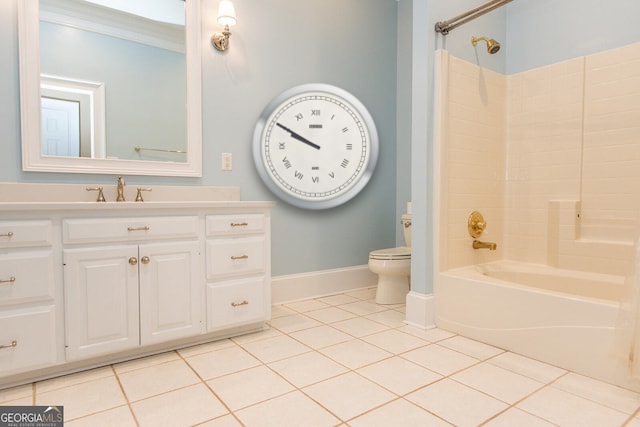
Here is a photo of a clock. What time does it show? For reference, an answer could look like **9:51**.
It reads **9:50**
